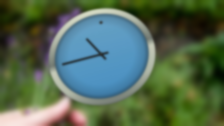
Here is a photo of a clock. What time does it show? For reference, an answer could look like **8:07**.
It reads **10:43**
